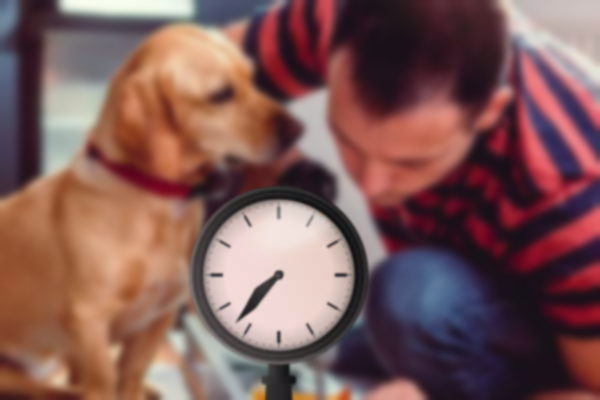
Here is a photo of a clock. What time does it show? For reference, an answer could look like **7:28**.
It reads **7:37**
